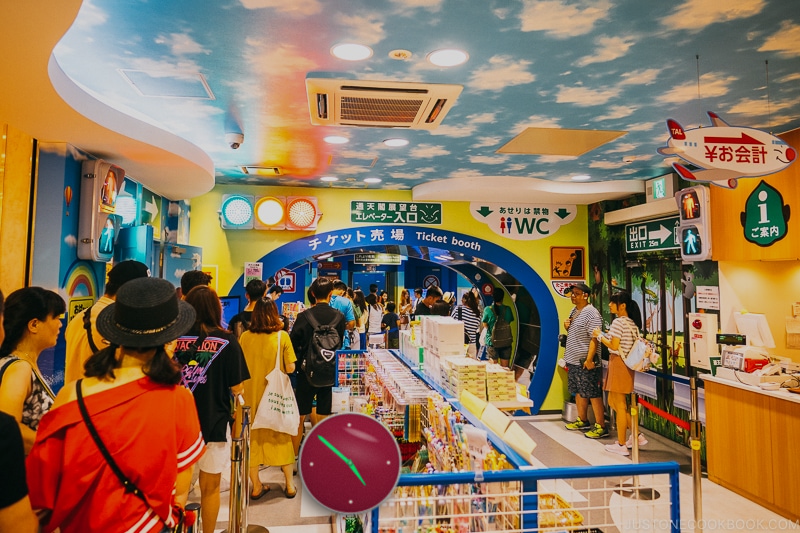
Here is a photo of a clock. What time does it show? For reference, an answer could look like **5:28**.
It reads **4:52**
